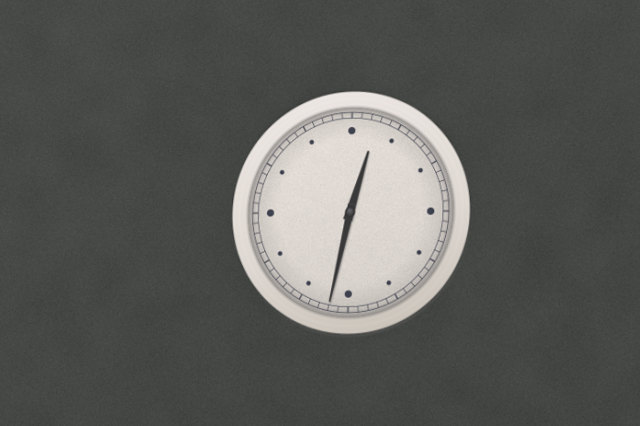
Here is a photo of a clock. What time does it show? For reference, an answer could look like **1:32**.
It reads **12:32**
